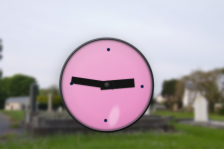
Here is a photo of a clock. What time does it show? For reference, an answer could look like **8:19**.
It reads **2:46**
